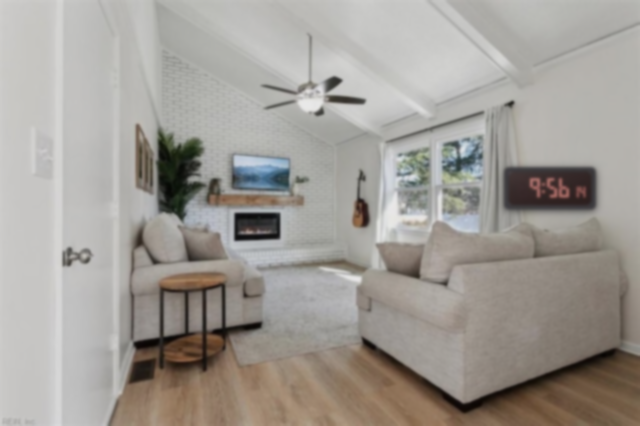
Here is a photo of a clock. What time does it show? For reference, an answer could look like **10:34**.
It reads **9:56**
